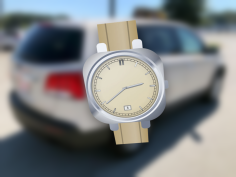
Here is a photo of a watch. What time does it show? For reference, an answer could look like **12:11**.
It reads **2:39**
